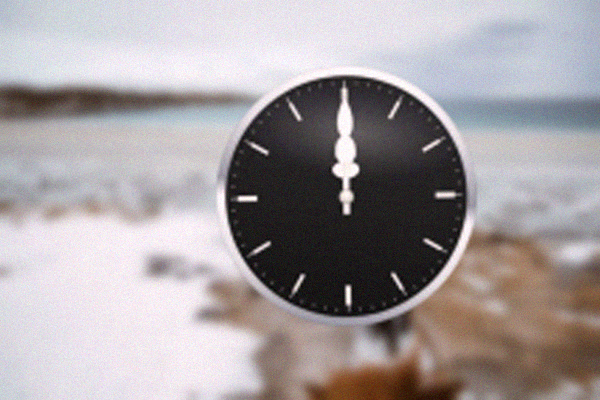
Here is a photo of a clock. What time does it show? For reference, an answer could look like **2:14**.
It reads **12:00**
